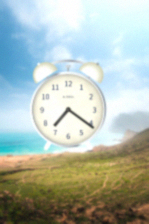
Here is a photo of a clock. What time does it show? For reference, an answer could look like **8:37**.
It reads **7:21**
